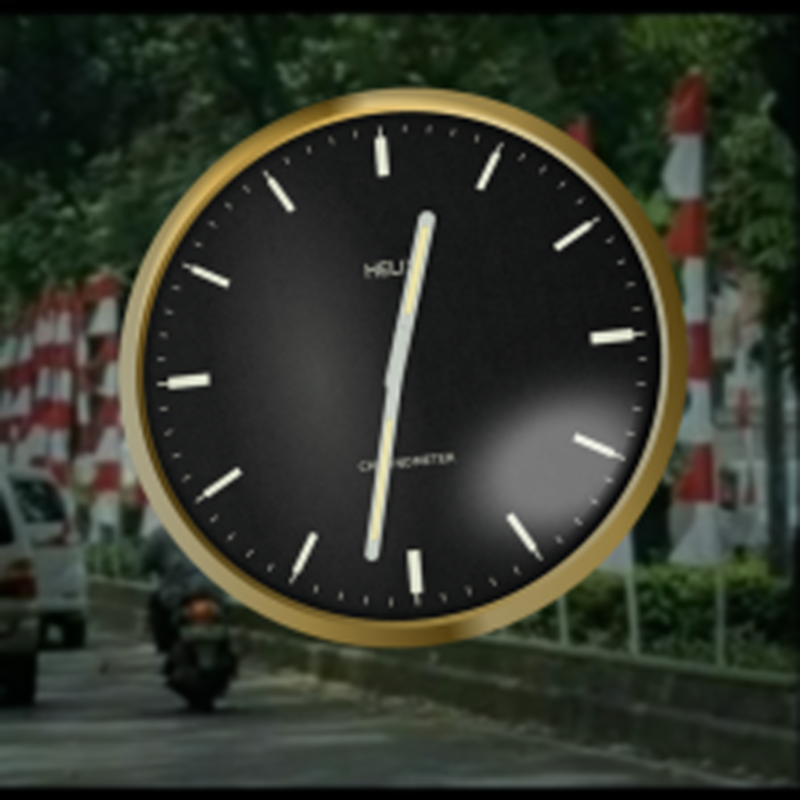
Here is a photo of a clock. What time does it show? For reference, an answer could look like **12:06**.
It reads **12:32**
